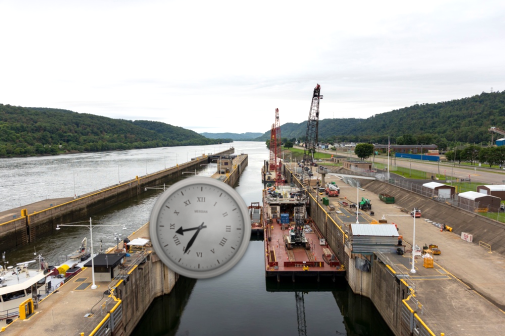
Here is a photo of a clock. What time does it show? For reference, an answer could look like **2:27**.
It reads **8:35**
